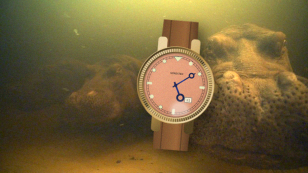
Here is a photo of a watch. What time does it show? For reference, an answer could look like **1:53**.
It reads **5:09**
